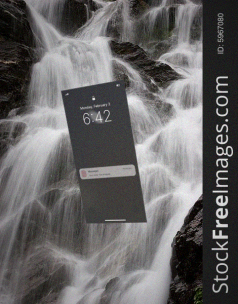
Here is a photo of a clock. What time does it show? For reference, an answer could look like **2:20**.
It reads **6:42**
